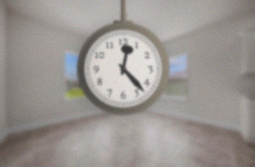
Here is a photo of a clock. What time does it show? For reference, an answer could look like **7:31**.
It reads **12:23**
